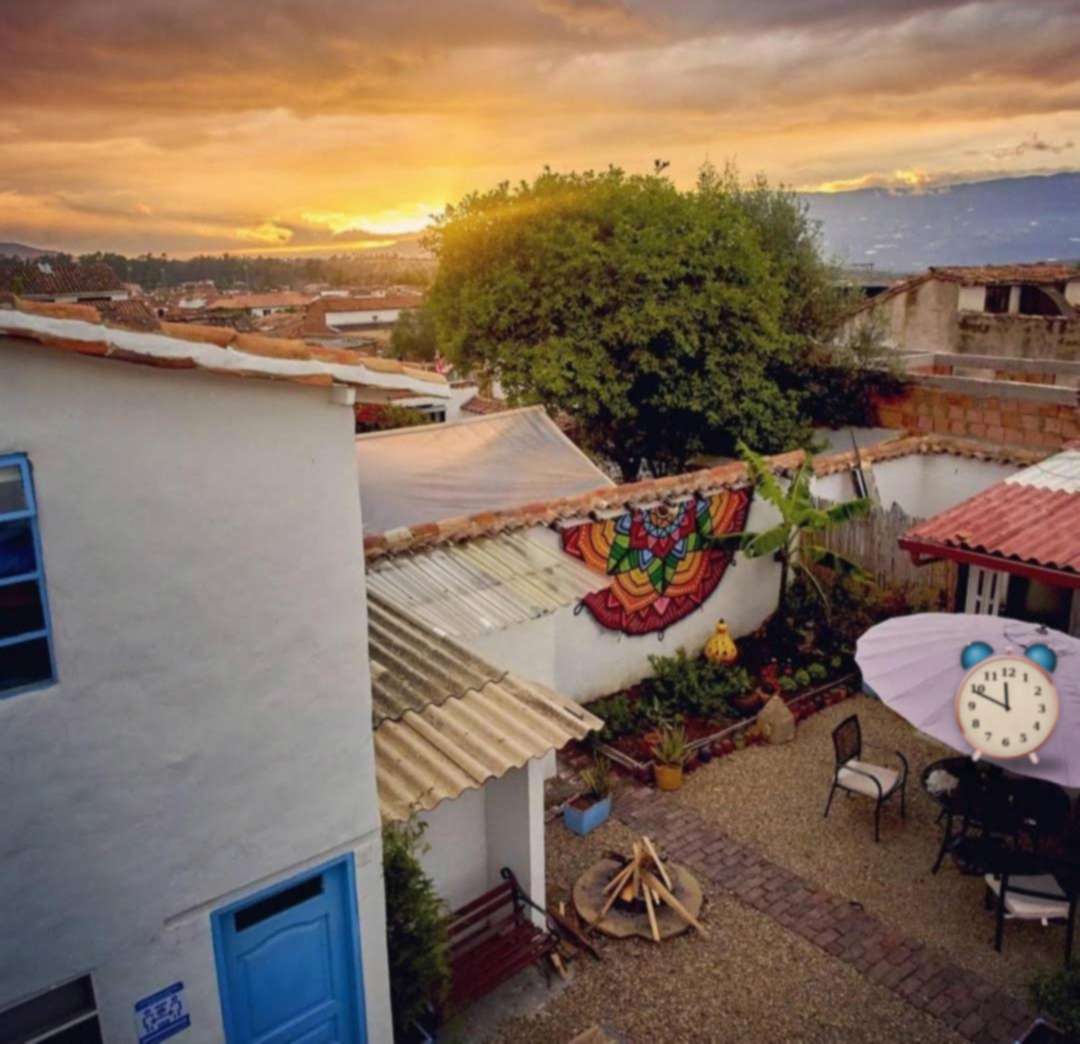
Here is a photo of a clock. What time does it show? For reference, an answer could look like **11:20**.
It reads **11:49**
